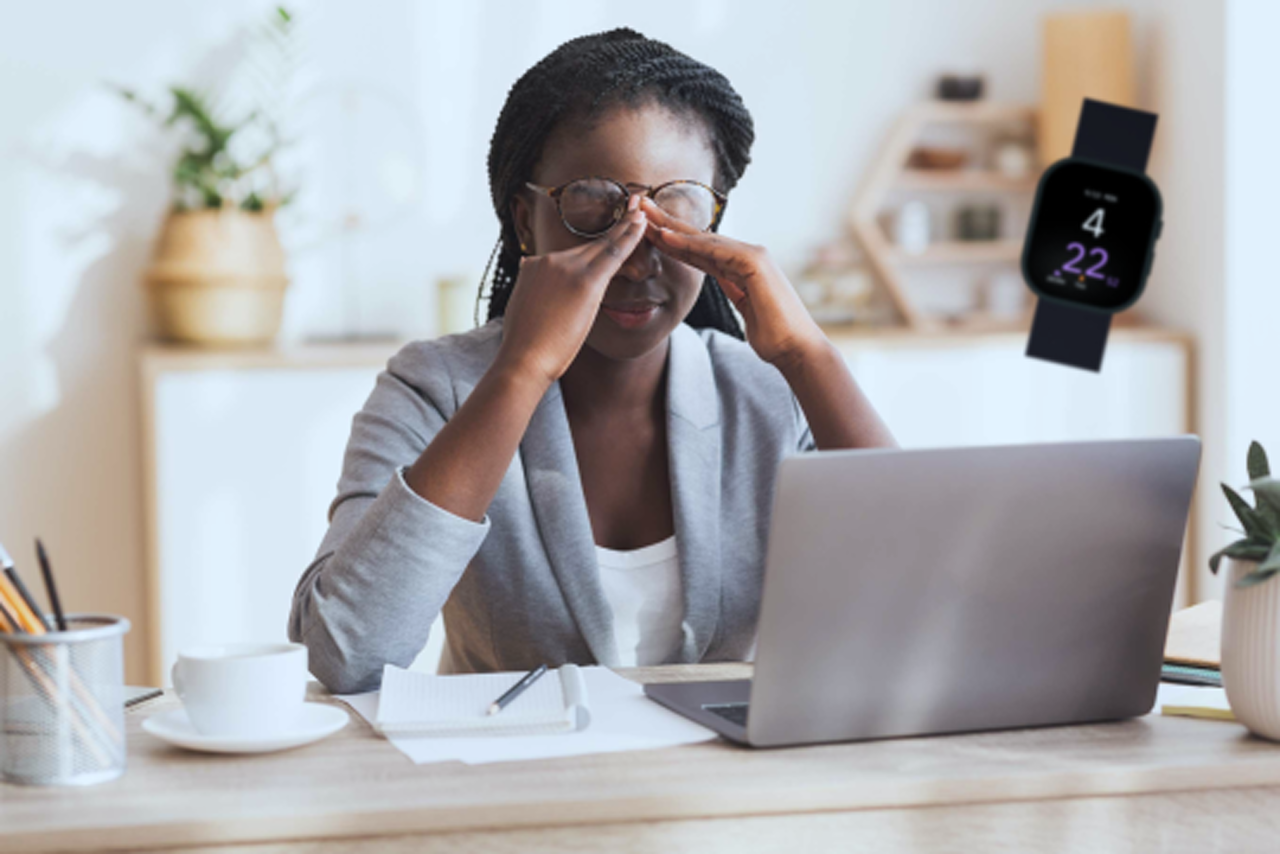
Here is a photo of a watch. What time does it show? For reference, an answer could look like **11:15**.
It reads **4:22**
